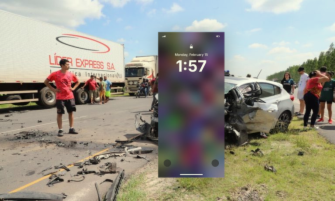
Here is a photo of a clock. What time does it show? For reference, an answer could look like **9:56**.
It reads **1:57**
